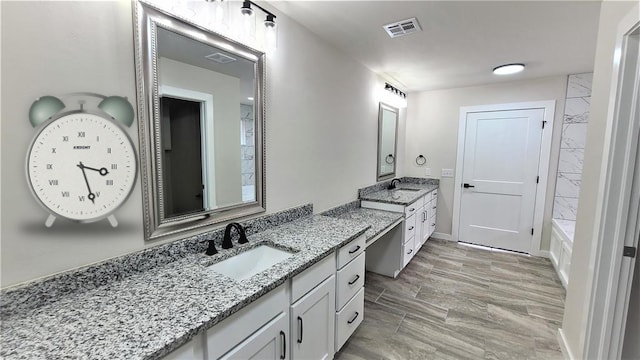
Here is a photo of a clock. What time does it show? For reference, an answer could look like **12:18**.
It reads **3:27**
